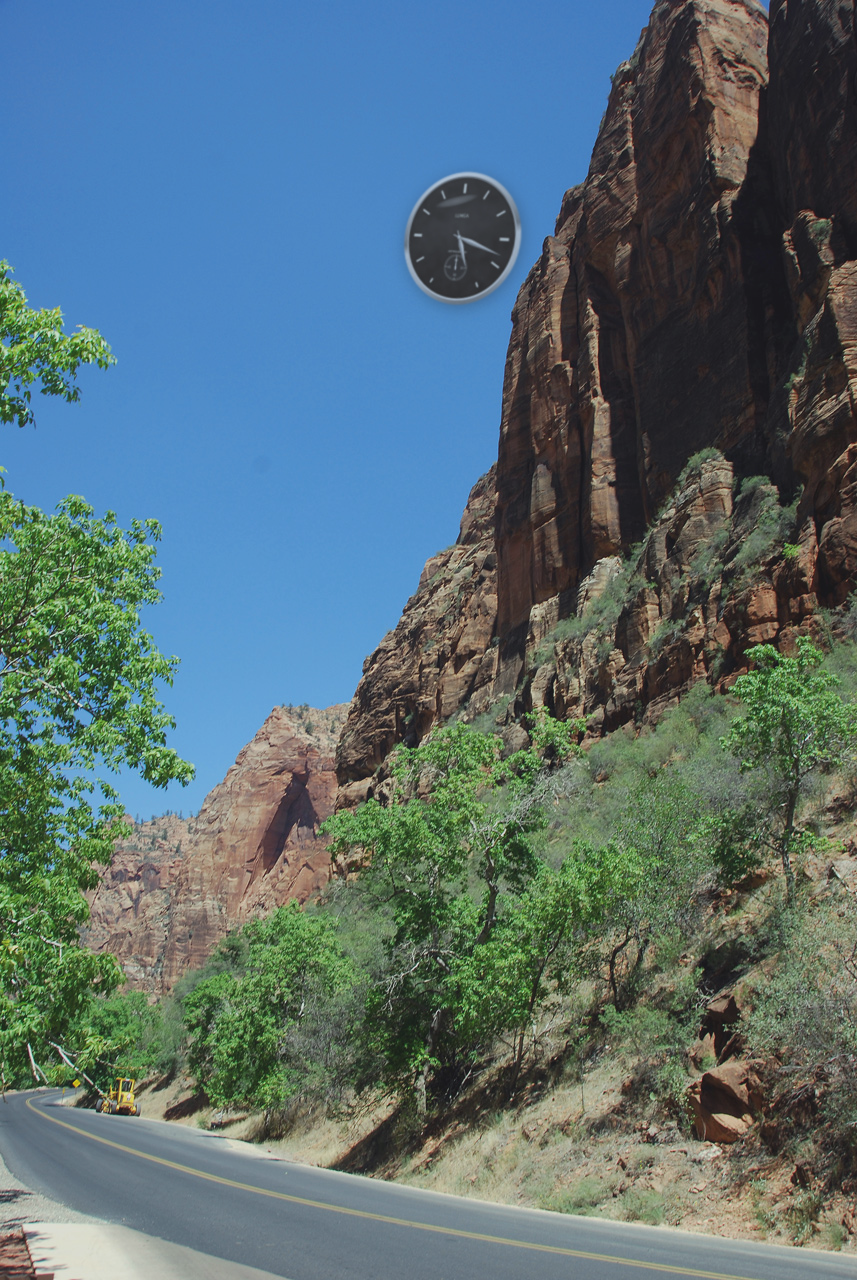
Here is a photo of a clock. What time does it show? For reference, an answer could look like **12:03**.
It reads **5:18**
